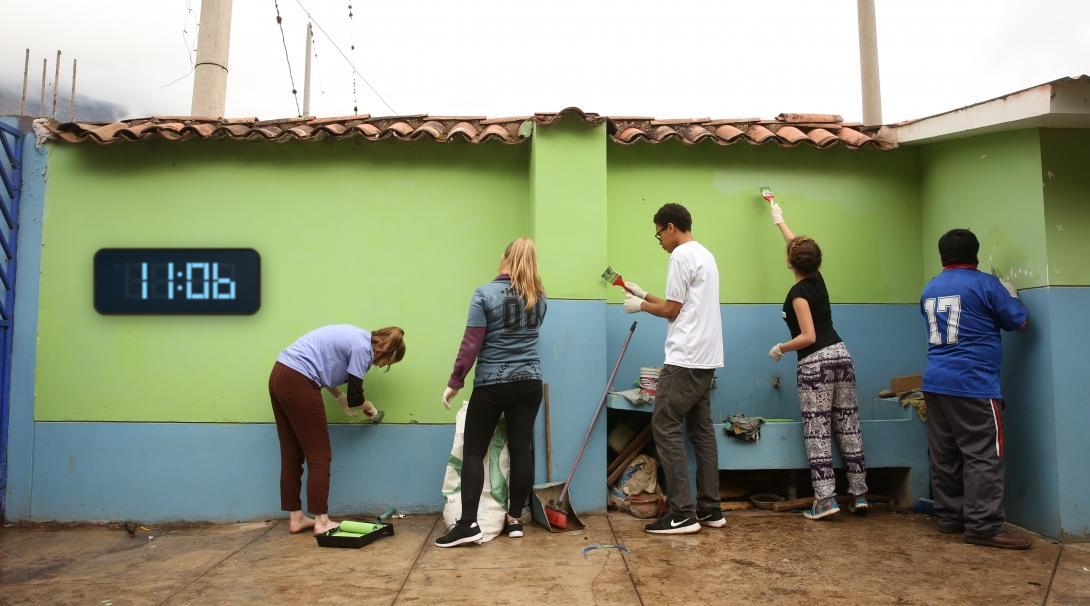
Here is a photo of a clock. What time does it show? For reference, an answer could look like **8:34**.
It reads **11:06**
